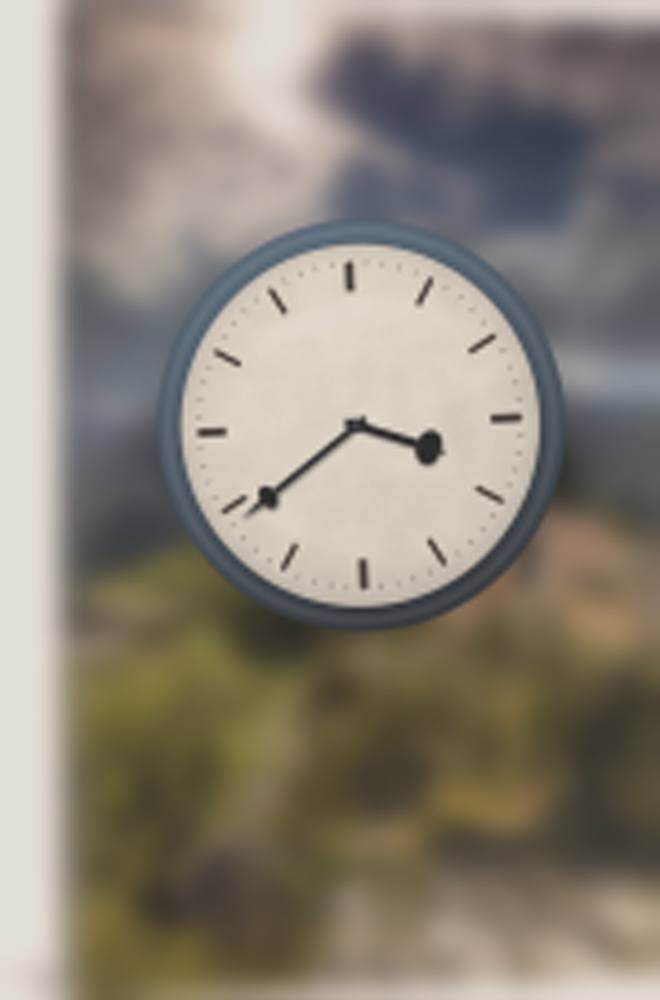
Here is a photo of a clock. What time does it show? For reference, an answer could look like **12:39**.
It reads **3:39**
